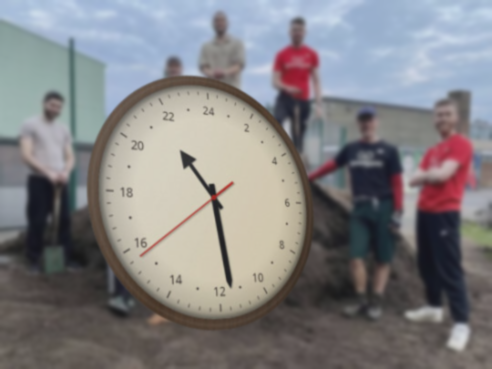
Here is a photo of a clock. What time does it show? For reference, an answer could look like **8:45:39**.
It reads **21:28:39**
